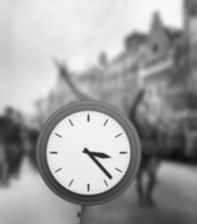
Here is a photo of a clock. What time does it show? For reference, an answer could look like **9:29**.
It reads **3:23**
